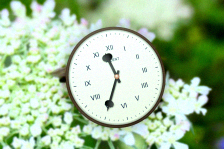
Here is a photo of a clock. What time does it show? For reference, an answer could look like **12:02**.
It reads **11:35**
